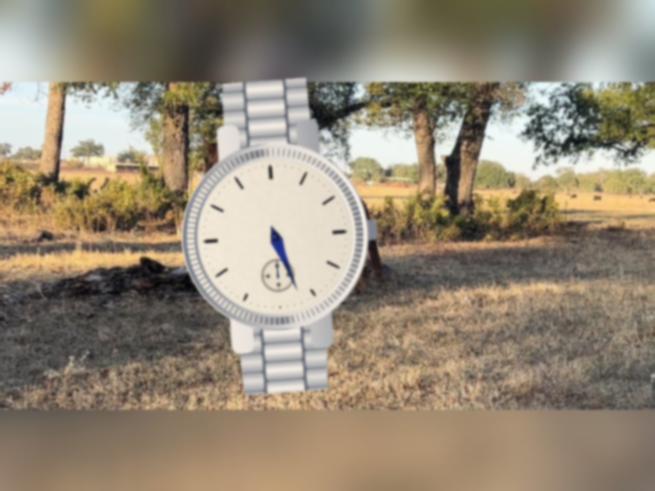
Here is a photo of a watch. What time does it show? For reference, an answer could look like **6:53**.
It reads **5:27**
